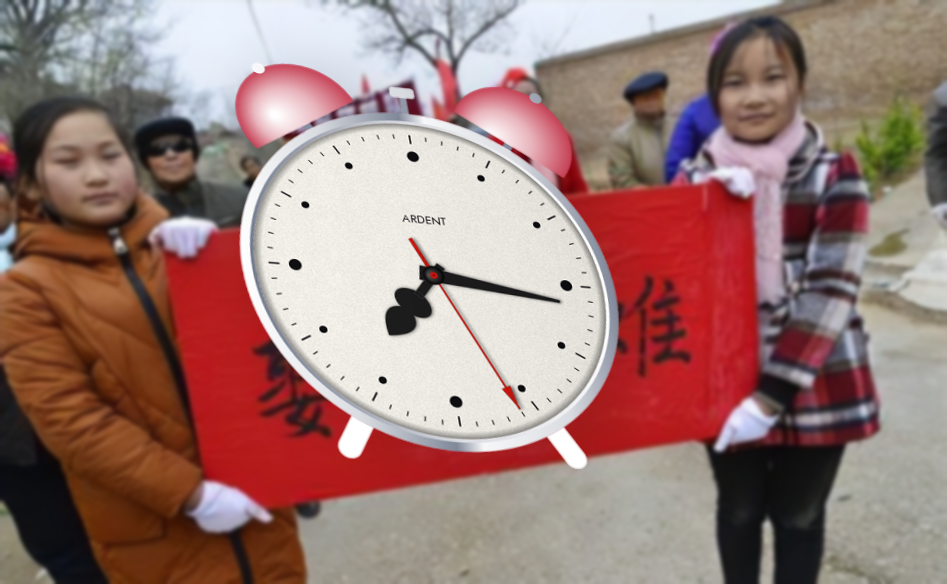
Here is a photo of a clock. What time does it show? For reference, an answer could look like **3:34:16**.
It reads **7:16:26**
